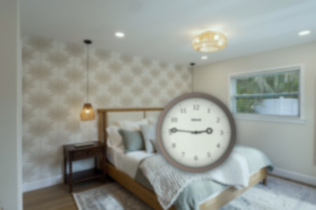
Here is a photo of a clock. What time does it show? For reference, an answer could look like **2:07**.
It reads **2:46**
